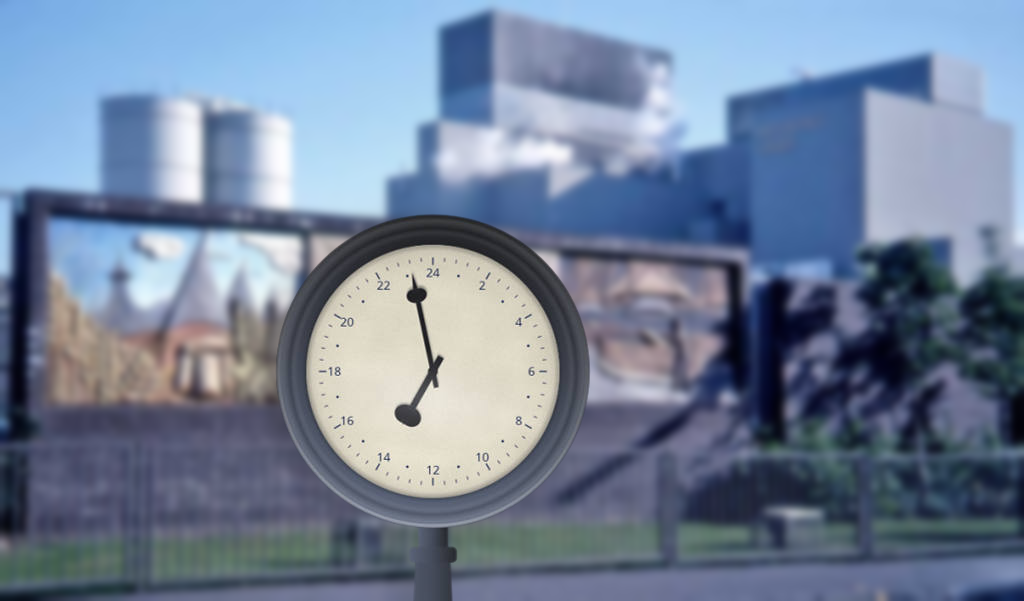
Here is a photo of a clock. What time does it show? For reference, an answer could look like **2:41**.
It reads **13:58**
